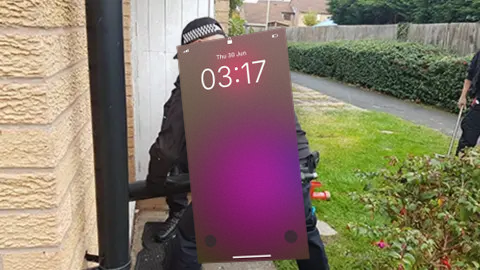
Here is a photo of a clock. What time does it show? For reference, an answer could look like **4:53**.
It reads **3:17**
